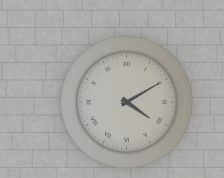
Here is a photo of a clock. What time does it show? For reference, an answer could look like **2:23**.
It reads **4:10**
